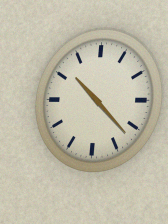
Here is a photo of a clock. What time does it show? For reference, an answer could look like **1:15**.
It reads **10:22**
